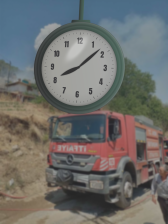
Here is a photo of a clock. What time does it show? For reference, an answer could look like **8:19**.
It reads **8:08**
